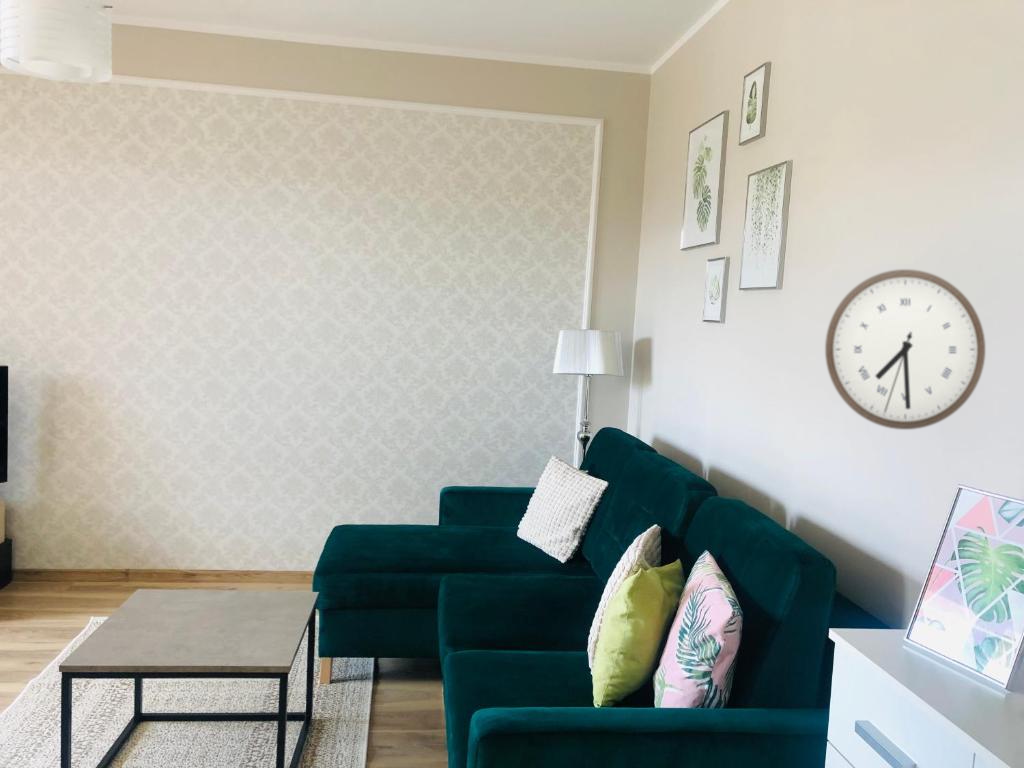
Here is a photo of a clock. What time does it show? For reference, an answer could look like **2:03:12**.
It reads **7:29:33**
